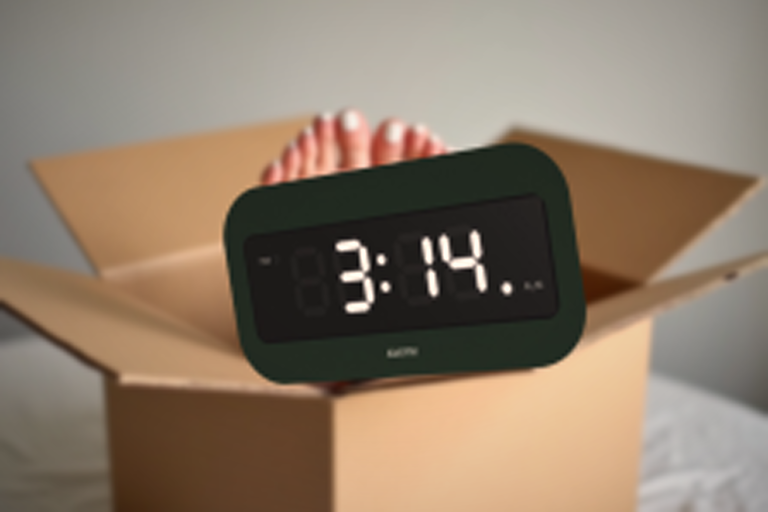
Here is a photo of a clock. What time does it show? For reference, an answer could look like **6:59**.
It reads **3:14**
